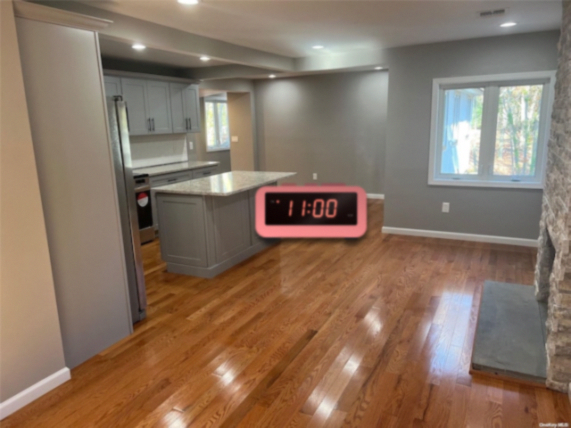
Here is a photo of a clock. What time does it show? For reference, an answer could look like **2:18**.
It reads **11:00**
